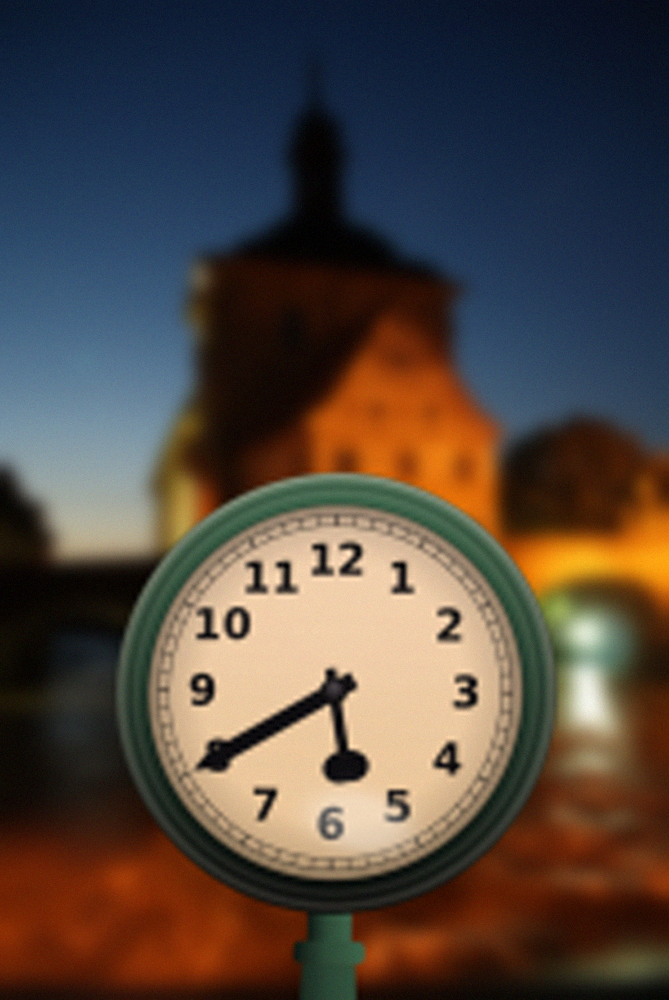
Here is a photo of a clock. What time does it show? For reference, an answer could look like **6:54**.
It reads **5:40**
